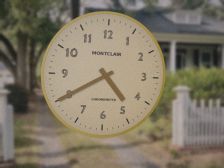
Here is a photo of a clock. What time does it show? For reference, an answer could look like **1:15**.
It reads **4:40**
